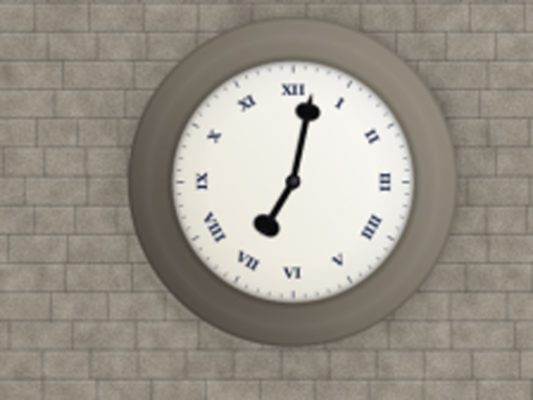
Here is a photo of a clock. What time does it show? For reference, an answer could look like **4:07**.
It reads **7:02**
